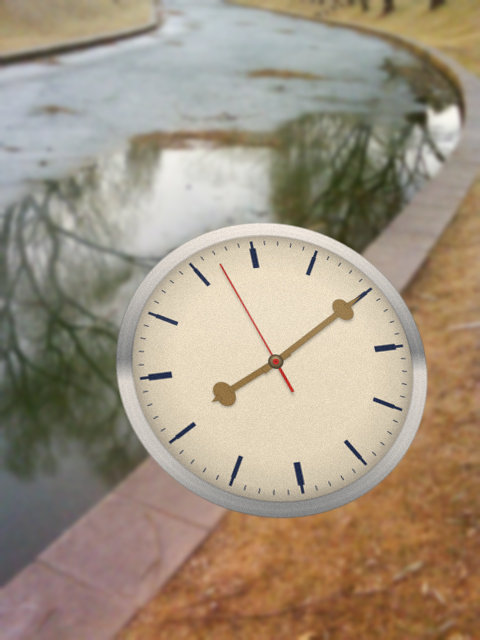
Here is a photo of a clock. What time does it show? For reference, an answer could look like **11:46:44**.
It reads **8:09:57**
